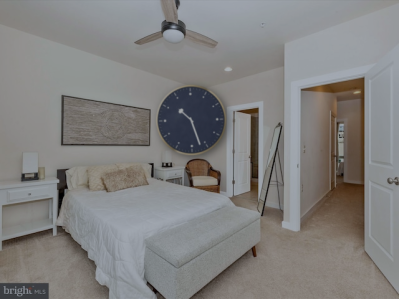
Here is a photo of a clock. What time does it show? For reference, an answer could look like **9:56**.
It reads **10:27**
